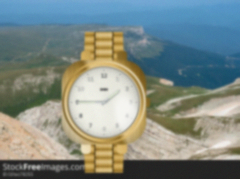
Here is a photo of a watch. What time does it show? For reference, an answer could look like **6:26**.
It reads **1:45**
